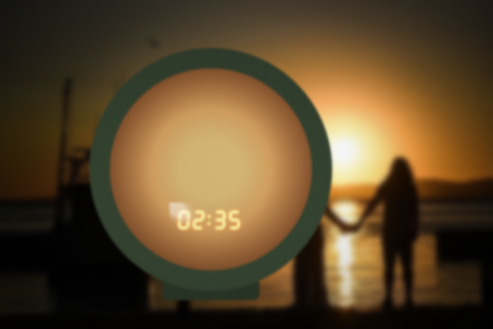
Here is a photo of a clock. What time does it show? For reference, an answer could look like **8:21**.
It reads **2:35**
